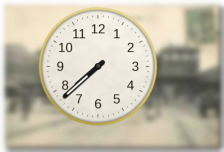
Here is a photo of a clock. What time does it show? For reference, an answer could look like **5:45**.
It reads **7:38**
